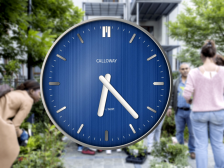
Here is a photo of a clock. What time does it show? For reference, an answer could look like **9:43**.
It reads **6:23**
